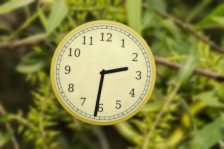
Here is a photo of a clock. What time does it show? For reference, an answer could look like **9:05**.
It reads **2:31**
